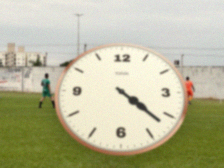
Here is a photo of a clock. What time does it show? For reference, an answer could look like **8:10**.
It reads **4:22**
